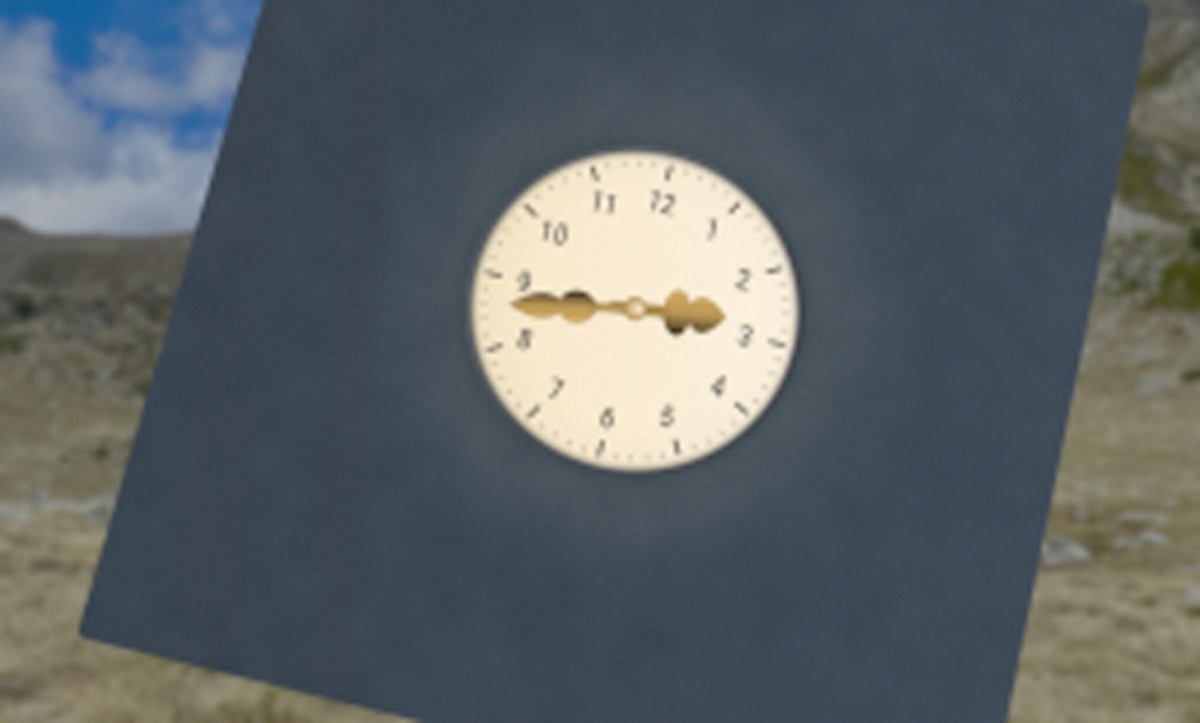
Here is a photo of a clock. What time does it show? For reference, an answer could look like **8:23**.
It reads **2:43**
